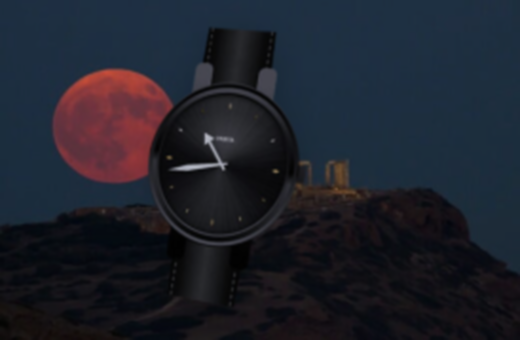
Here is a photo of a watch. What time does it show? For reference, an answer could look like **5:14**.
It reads **10:43**
